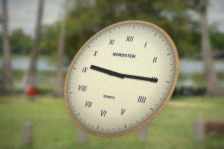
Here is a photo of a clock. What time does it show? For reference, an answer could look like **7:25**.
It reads **9:15**
